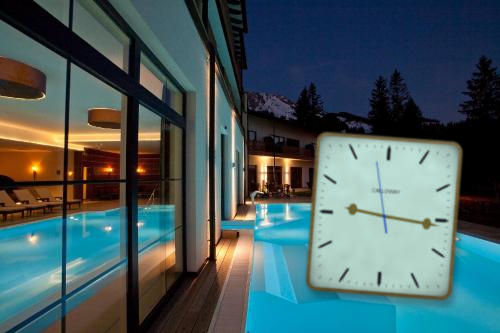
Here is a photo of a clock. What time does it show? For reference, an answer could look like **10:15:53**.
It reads **9:15:58**
